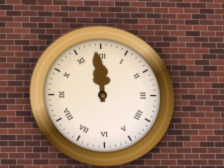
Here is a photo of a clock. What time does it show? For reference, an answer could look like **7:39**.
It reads **11:59**
